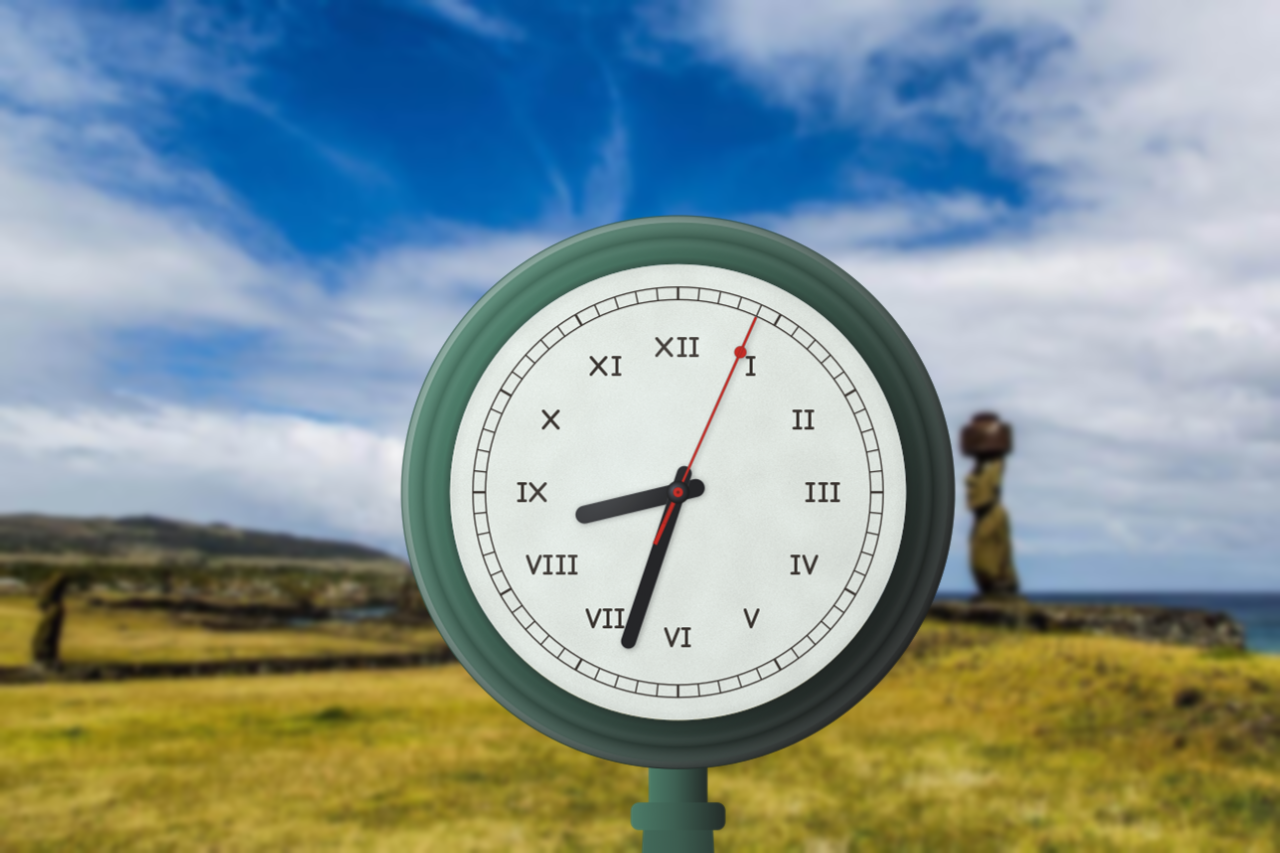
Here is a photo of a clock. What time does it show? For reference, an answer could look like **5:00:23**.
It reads **8:33:04**
